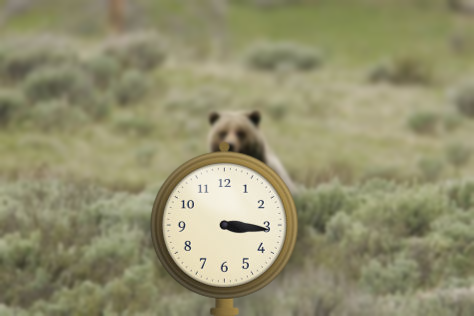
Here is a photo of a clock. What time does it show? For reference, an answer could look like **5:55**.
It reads **3:16**
